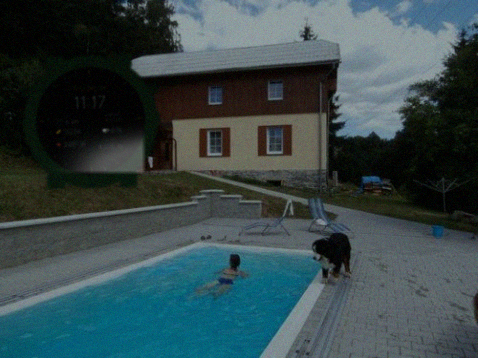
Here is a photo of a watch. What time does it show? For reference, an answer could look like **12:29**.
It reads **11:17**
